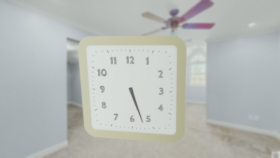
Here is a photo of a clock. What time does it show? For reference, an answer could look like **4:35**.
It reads **5:27**
